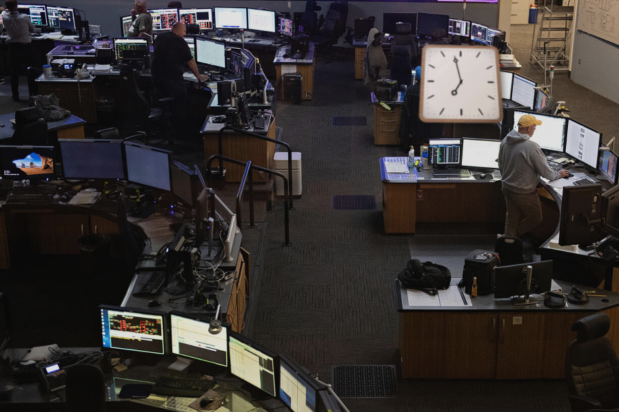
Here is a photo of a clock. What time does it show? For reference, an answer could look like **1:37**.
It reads **6:58**
